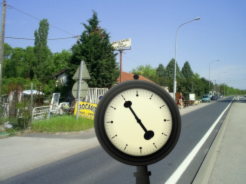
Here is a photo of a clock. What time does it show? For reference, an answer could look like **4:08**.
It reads **4:55**
